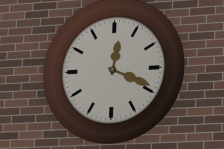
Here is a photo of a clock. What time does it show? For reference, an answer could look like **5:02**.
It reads **12:19**
